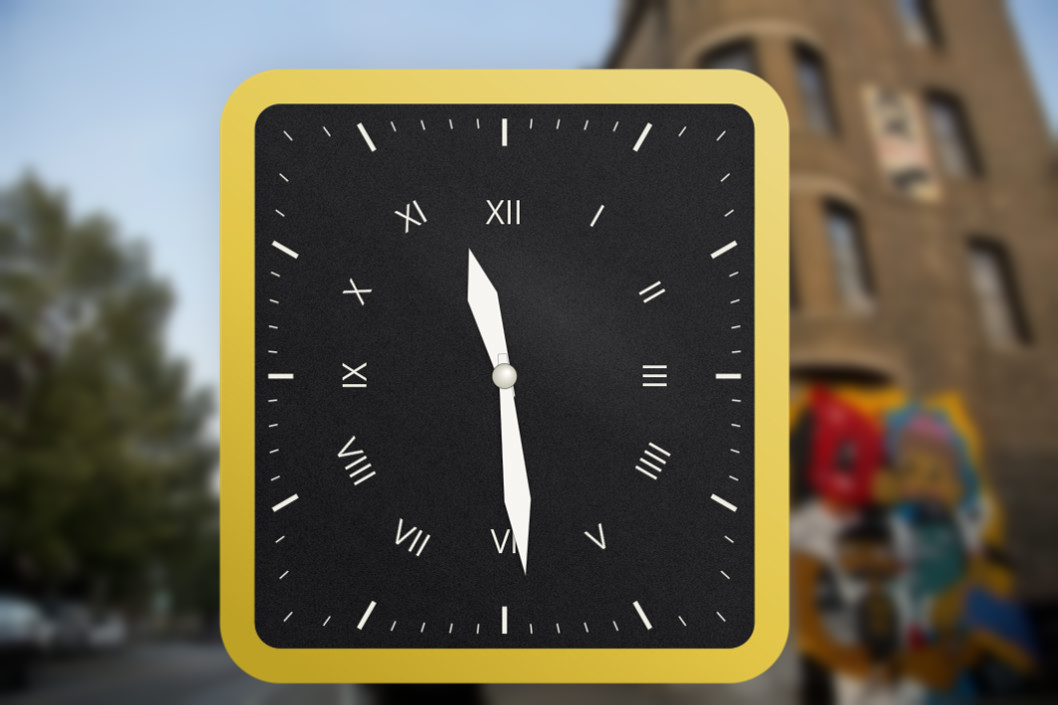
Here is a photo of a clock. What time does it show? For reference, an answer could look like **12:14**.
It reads **11:29**
